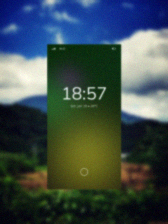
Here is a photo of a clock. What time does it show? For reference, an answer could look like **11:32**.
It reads **18:57**
